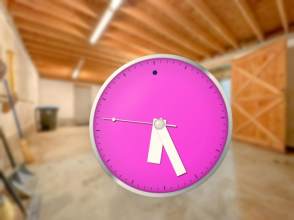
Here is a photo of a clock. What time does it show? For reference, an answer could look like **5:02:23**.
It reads **6:26:47**
